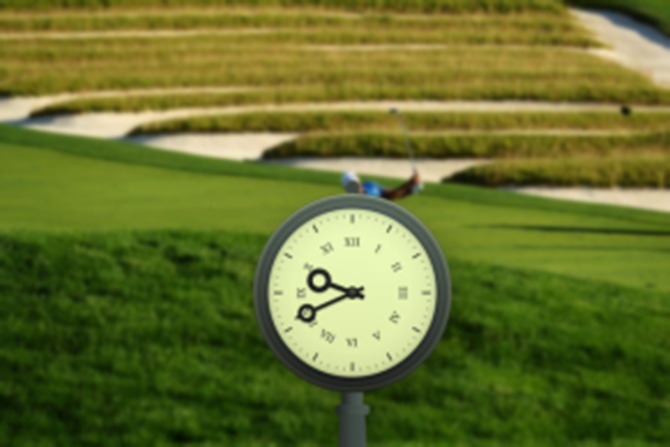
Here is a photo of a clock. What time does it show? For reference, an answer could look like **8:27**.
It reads **9:41**
